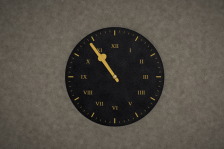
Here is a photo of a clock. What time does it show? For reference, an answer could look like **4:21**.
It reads **10:54**
